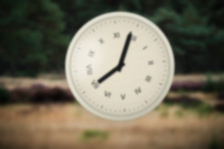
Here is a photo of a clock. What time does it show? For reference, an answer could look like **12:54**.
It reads **6:59**
